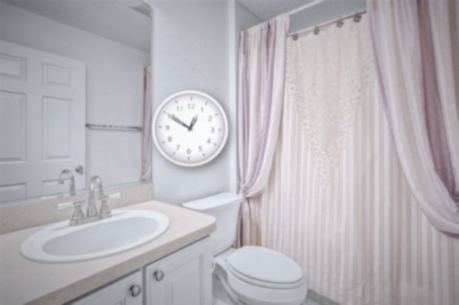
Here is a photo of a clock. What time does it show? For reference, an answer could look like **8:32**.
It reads **12:50**
